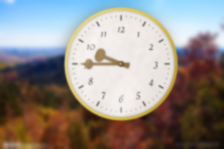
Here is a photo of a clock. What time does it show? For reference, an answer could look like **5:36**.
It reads **9:45**
